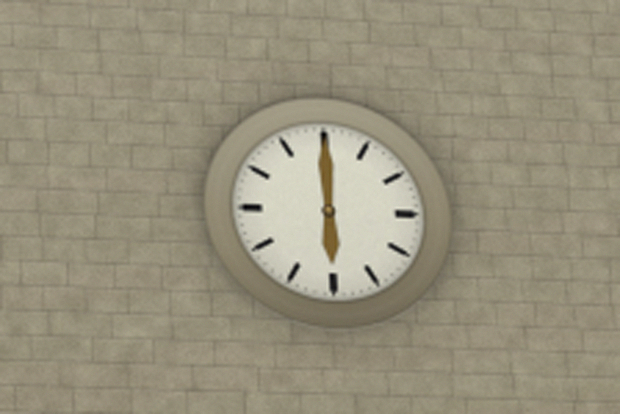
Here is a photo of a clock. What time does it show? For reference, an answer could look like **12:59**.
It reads **6:00**
